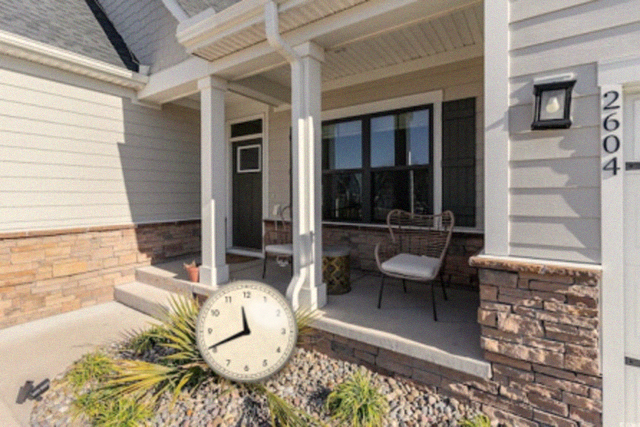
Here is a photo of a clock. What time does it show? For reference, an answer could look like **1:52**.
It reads **11:41**
